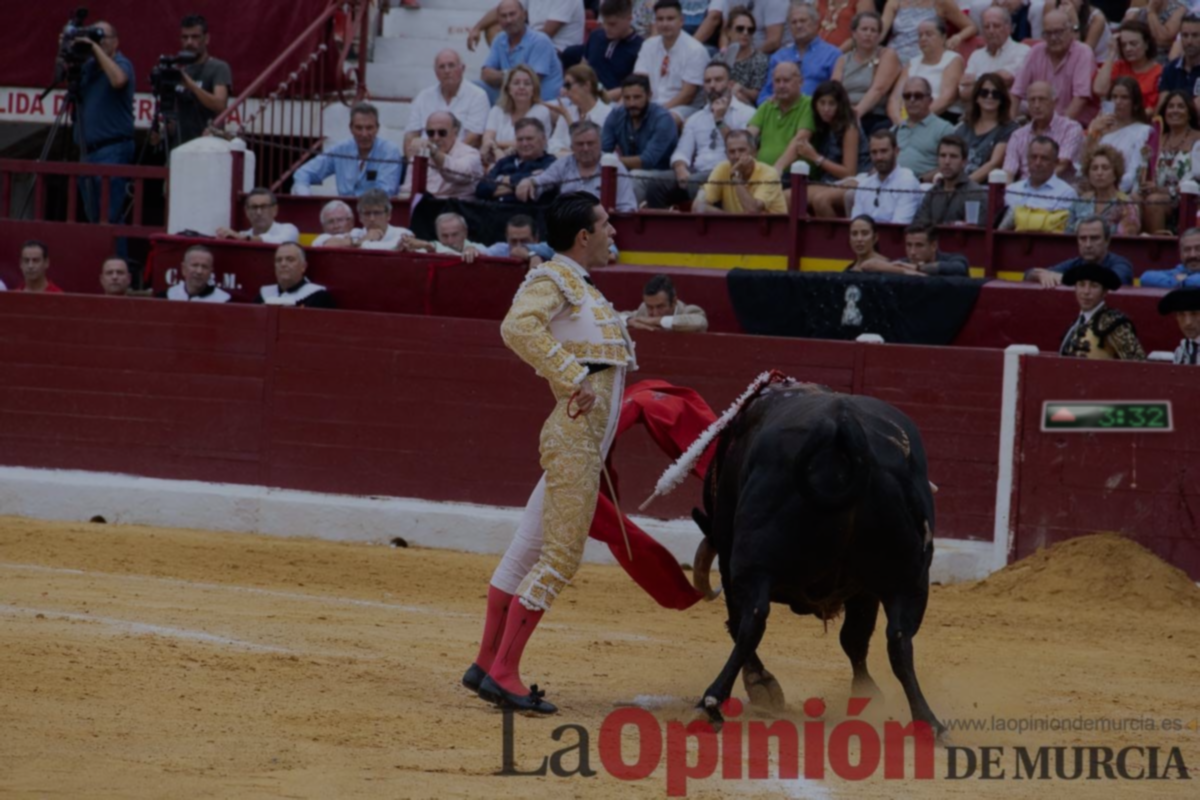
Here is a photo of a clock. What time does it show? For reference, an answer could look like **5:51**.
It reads **3:32**
